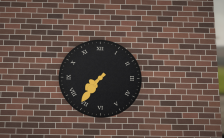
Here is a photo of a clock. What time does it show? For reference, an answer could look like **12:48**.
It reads **7:36**
